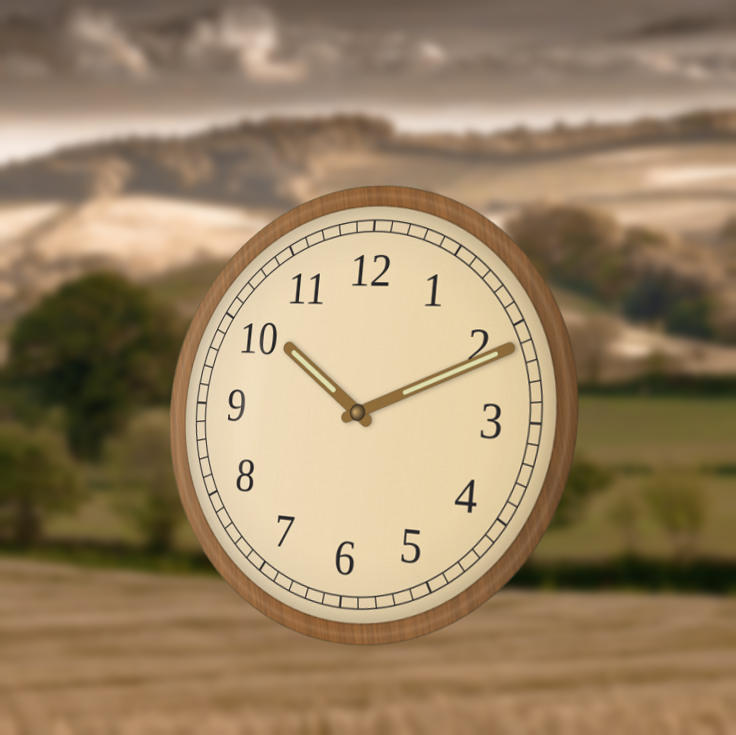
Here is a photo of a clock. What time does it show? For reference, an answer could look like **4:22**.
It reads **10:11**
